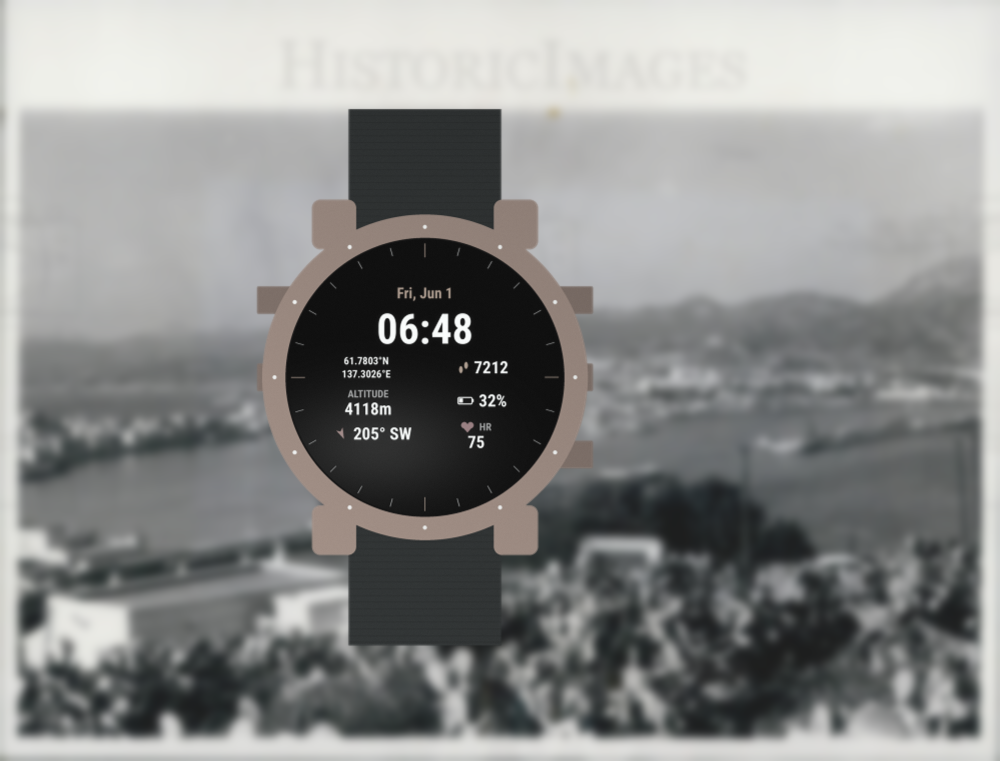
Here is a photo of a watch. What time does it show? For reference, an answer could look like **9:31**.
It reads **6:48**
